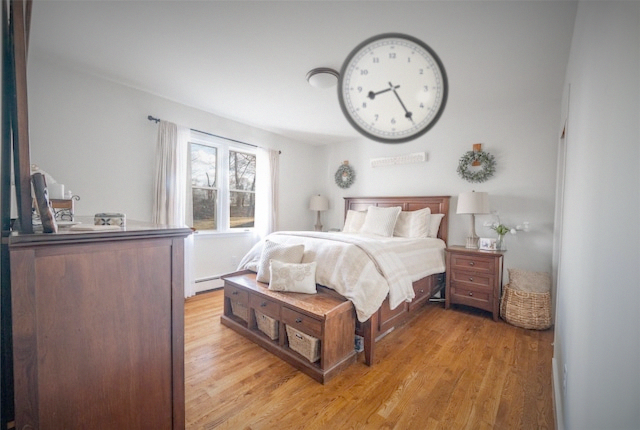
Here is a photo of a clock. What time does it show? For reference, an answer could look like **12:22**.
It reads **8:25**
